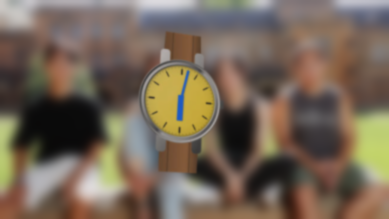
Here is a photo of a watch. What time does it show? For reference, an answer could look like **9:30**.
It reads **6:02**
